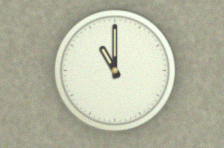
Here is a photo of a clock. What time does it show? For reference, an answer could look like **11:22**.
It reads **11:00**
